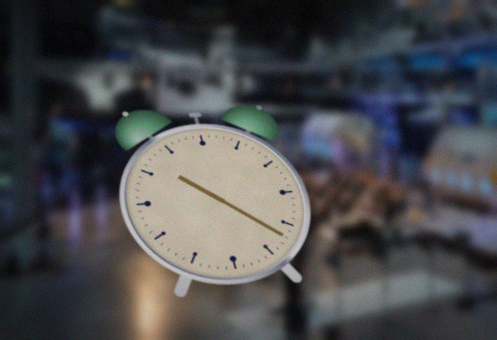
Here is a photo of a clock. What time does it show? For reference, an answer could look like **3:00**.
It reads **10:22**
